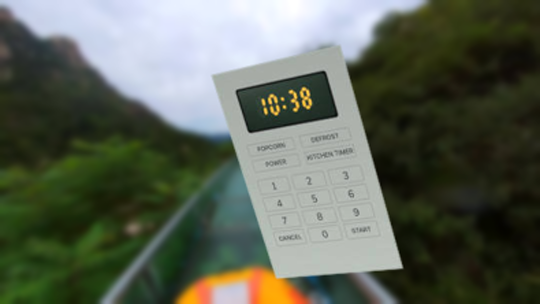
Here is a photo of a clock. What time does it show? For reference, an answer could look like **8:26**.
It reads **10:38**
